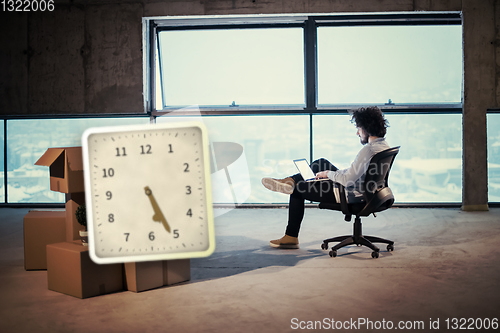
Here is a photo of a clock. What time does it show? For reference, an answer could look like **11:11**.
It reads **5:26**
